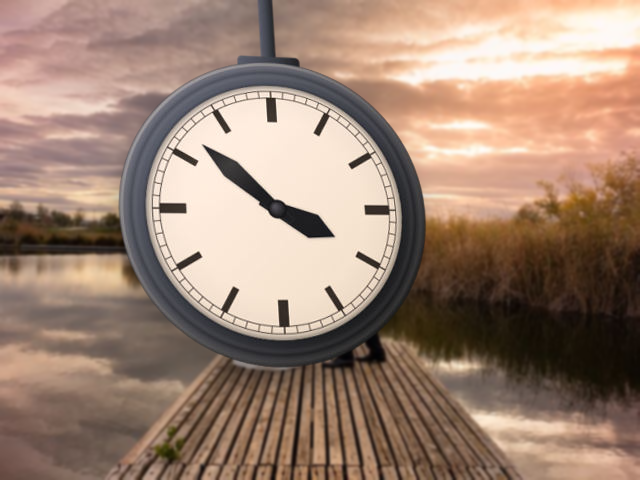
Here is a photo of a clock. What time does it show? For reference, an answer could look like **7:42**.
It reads **3:52**
